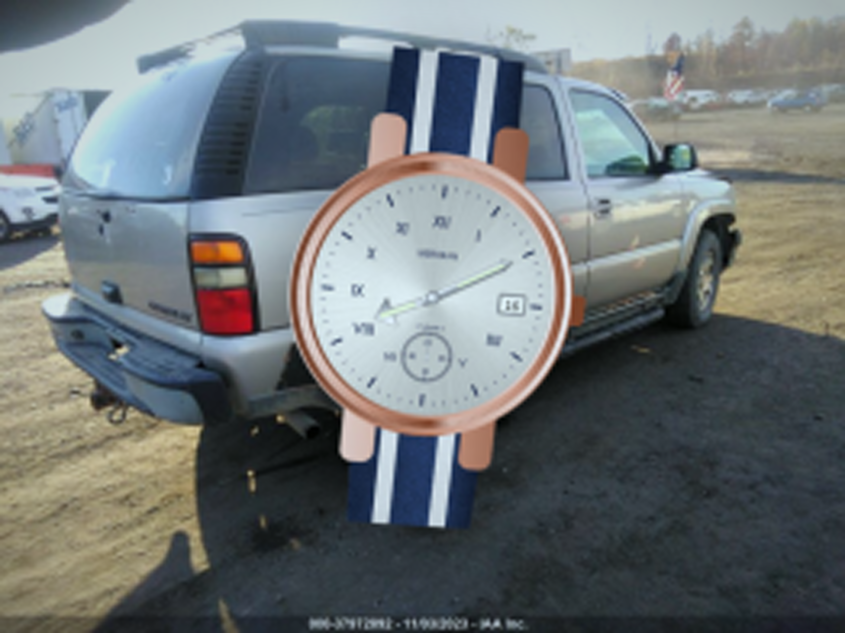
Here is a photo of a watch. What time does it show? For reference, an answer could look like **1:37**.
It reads **8:10**
